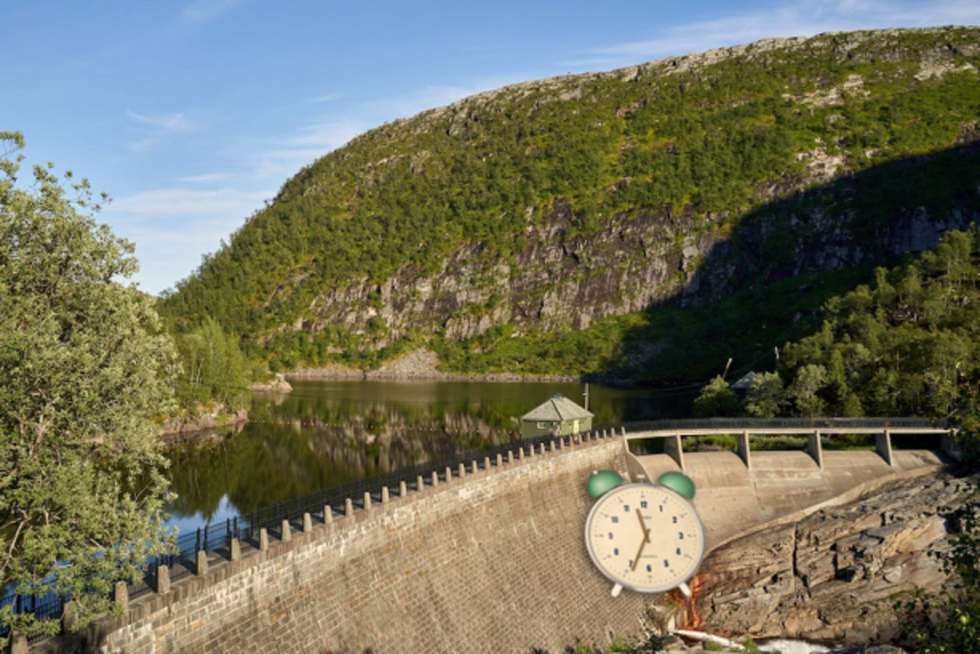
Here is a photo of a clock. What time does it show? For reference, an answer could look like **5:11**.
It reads **11:34**
